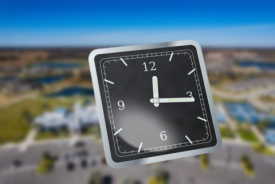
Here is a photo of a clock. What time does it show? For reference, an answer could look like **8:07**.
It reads **12:16**
